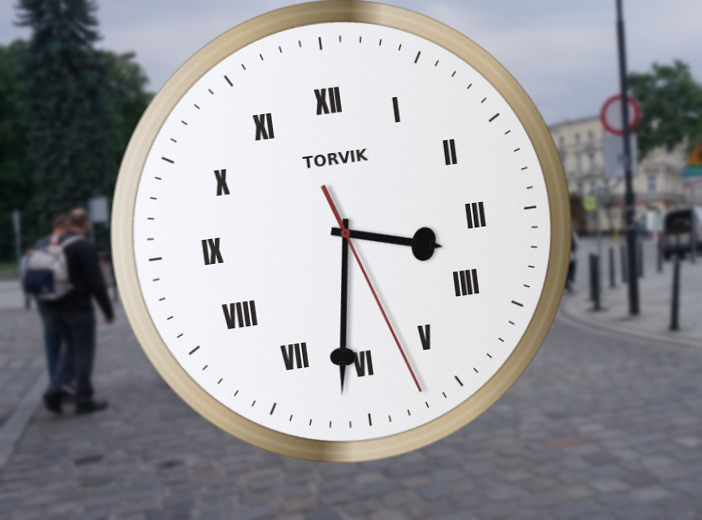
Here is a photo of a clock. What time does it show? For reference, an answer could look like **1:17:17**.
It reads **3:31:27**
